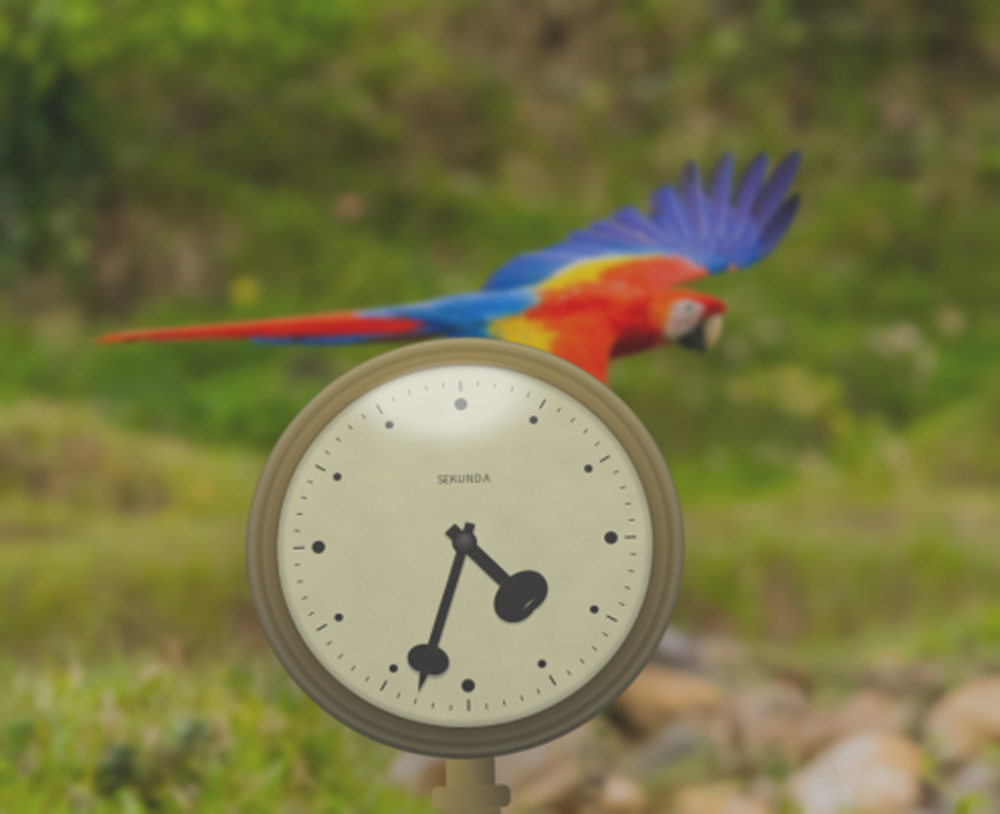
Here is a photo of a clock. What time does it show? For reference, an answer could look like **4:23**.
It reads **4:33**
